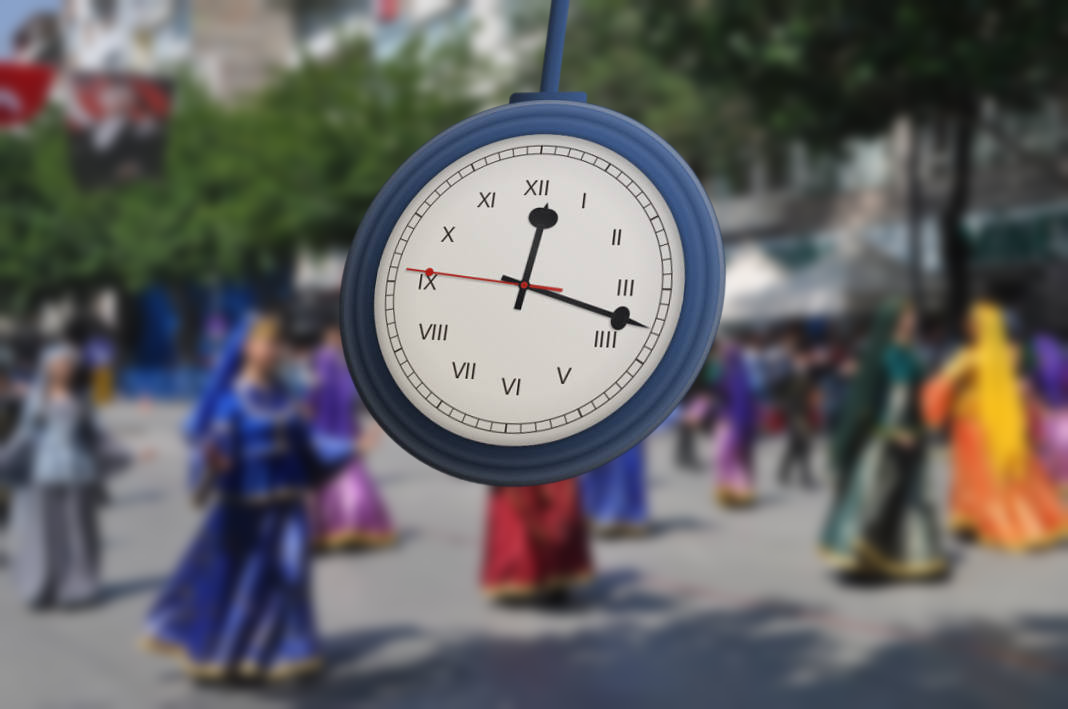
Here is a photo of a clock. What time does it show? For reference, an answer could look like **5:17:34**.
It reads **12:17:46**
